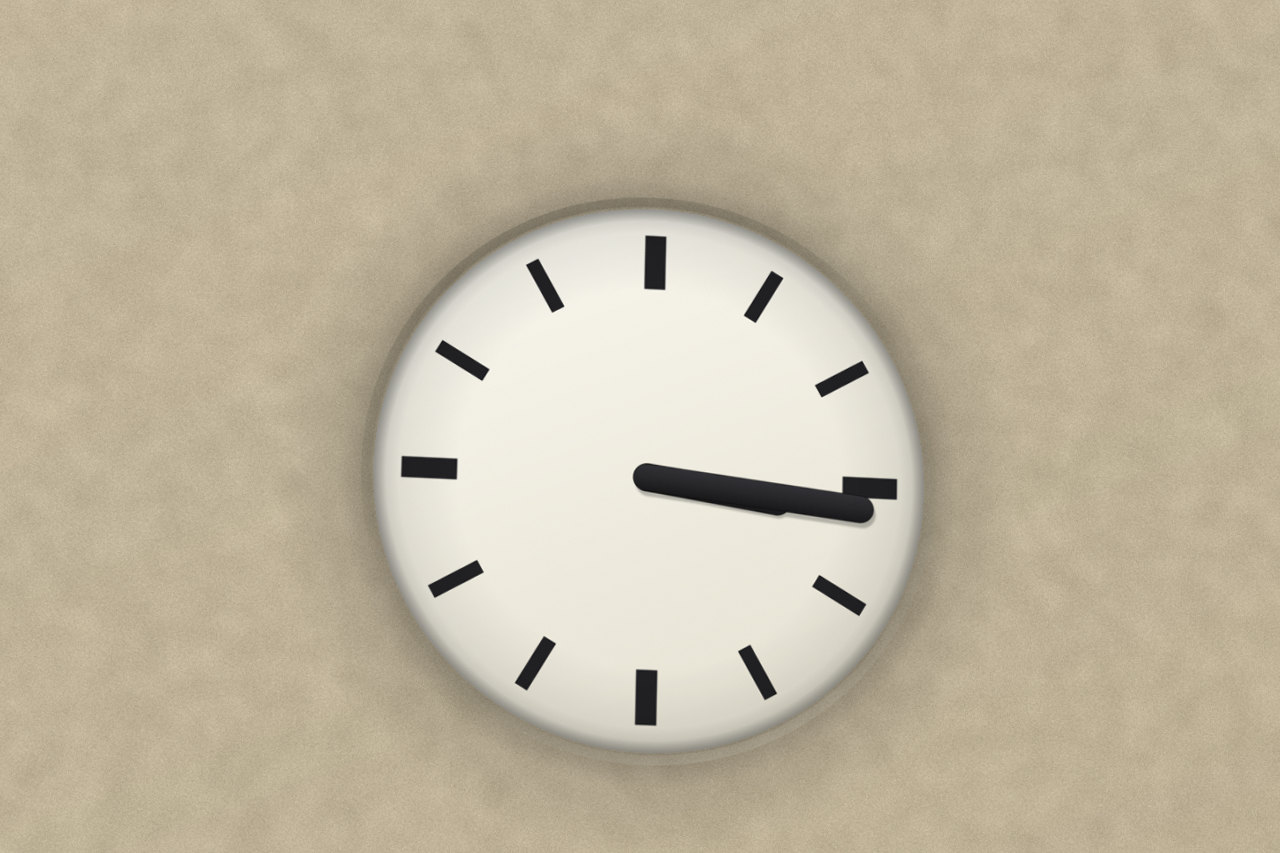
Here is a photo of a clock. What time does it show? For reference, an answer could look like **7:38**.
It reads **3:16**
